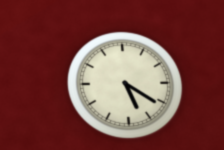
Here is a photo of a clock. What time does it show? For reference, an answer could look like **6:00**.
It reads **5:21**
